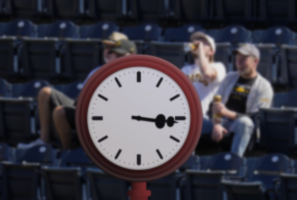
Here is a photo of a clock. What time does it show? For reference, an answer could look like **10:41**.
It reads **3:16**
